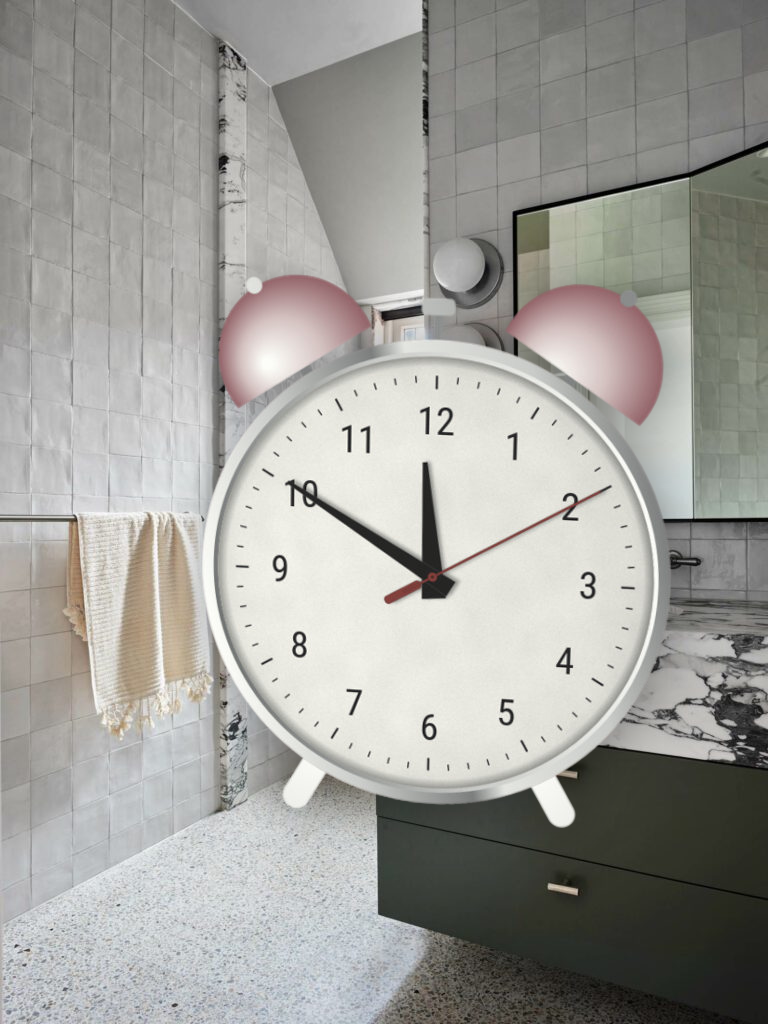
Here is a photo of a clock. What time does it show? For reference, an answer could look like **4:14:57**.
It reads **11:50:10**
